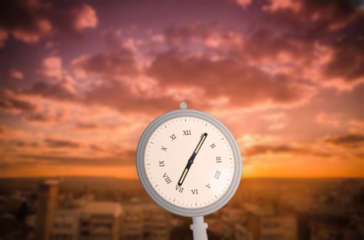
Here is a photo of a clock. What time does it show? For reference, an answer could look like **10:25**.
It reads **7:06**
